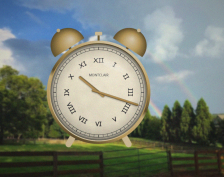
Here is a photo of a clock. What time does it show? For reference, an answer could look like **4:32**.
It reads **10:18**
